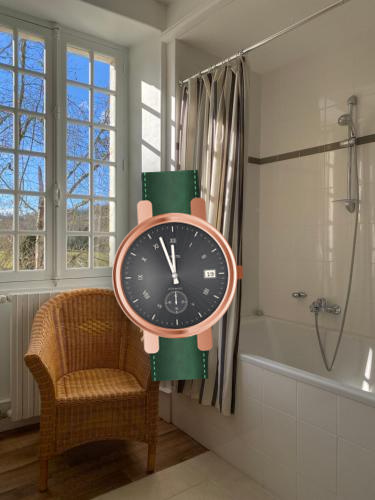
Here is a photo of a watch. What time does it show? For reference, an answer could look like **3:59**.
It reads **11:57**
